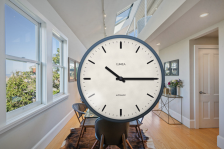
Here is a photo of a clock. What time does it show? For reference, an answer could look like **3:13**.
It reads **10:15**
